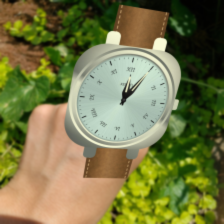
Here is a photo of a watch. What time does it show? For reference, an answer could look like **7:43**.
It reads **12:05**
